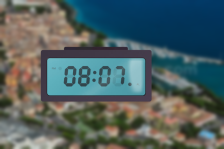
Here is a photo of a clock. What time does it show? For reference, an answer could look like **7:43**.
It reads **8:07**
